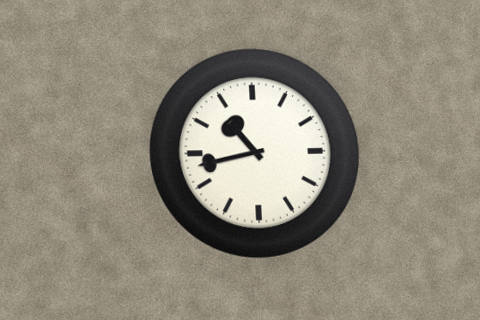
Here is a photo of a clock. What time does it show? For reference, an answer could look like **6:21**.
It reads **10:43**
